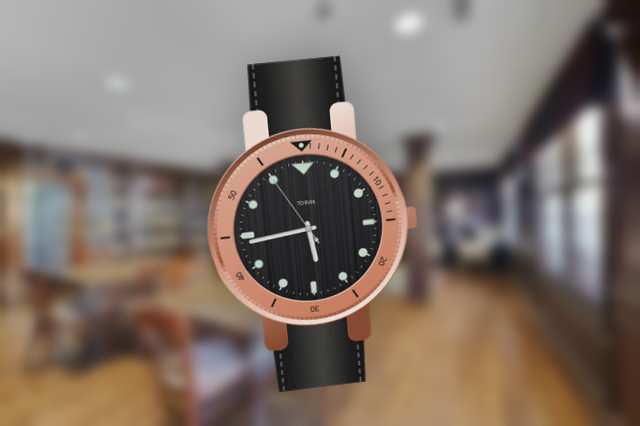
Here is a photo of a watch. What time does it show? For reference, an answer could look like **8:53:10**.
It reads **5:43:55**
